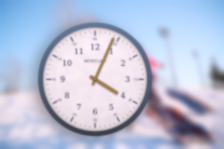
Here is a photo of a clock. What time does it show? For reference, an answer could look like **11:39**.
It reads **4:04**
